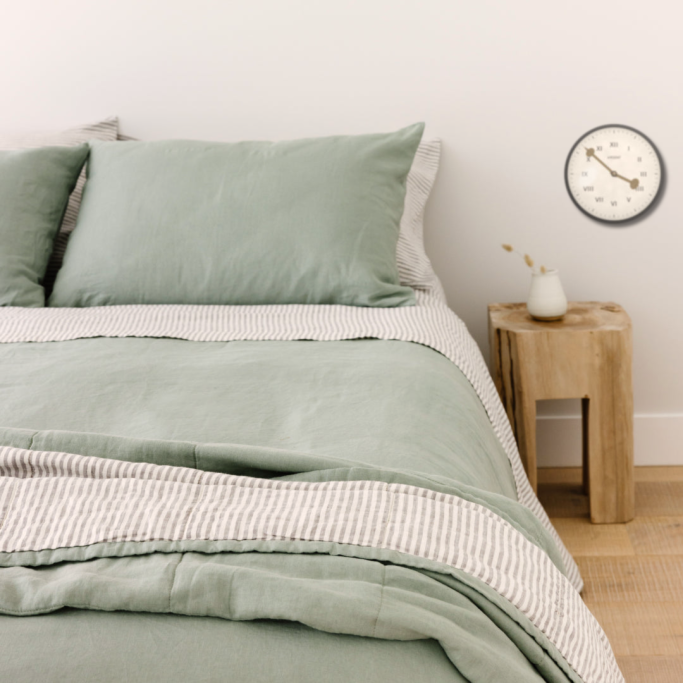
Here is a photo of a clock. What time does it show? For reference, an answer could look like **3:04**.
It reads **3:52**
